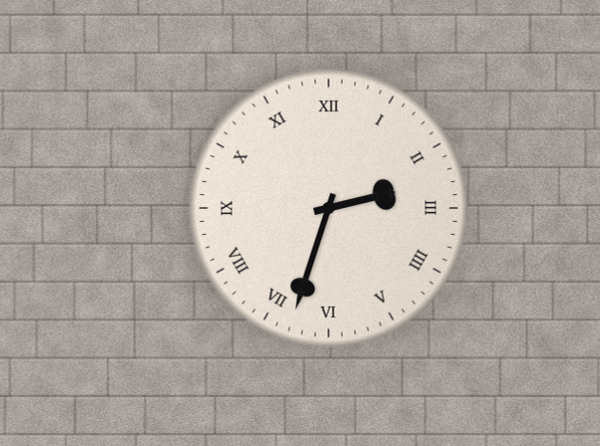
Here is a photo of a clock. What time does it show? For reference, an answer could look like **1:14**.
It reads **2:33**
